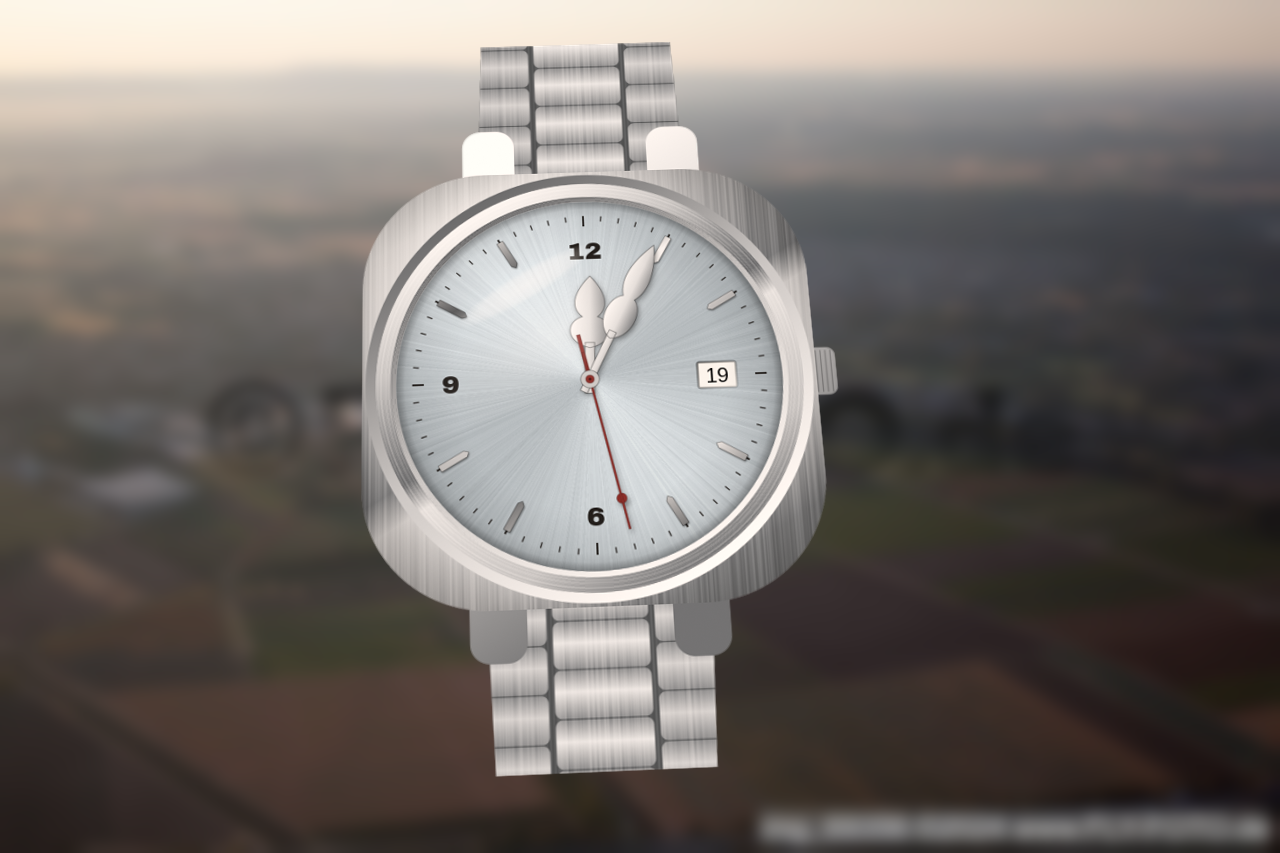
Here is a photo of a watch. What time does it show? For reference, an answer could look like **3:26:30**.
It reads **12:04:28**
